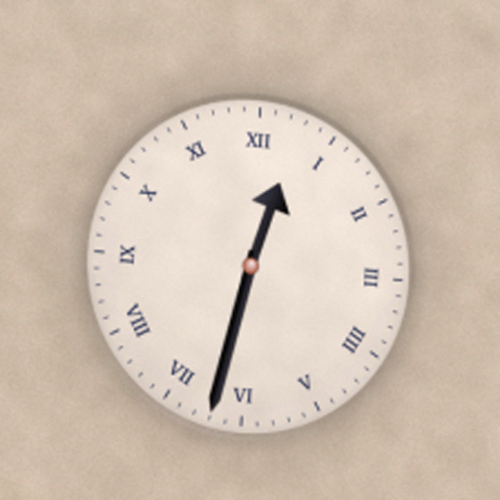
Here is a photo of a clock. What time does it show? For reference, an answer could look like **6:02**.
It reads **12:32**
